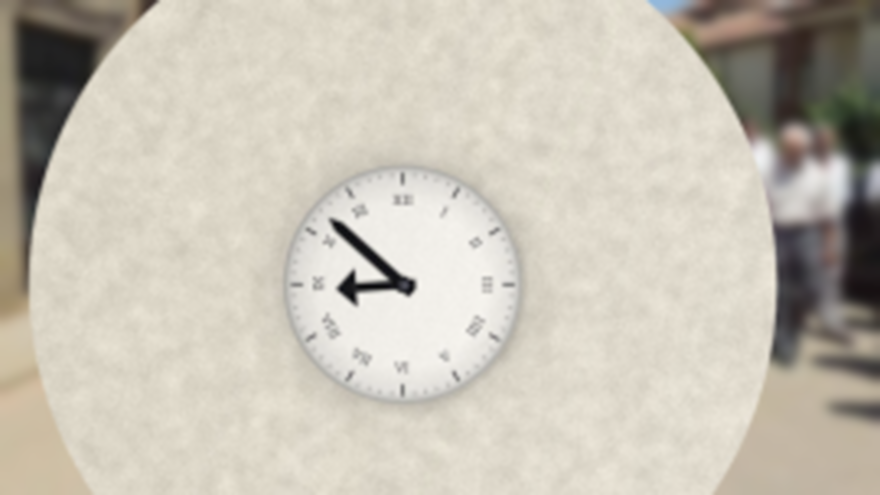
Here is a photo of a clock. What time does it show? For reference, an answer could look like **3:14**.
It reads **8:52**
